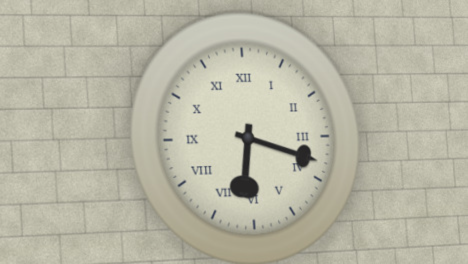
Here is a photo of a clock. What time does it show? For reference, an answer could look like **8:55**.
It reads **6:18**
